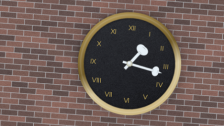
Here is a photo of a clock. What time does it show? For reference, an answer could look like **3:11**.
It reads **1:17**
